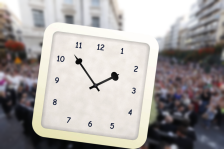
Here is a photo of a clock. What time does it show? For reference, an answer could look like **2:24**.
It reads **1:53**
